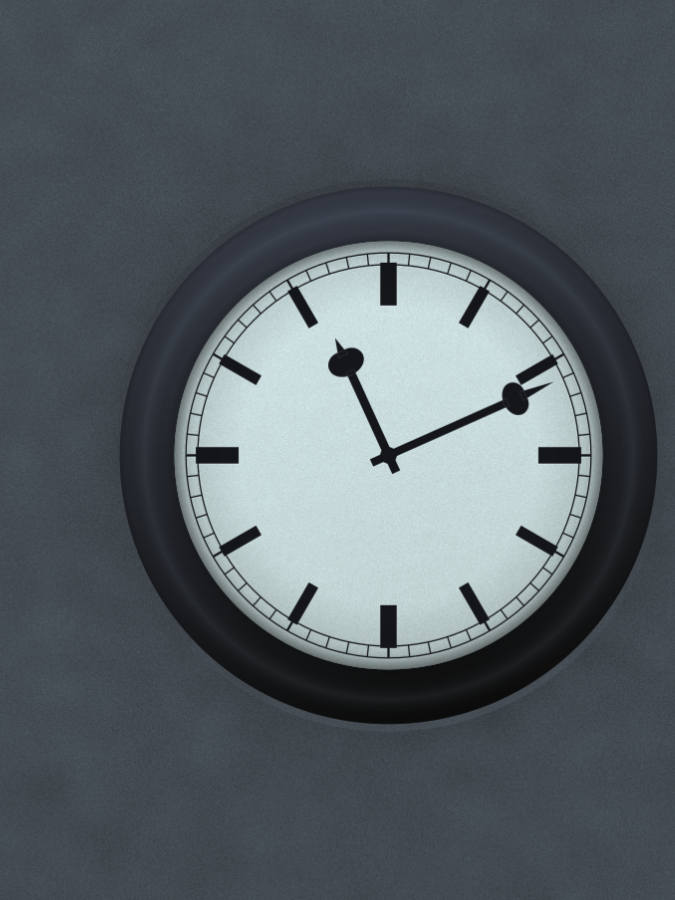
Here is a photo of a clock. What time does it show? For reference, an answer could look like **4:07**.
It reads **11:11**
